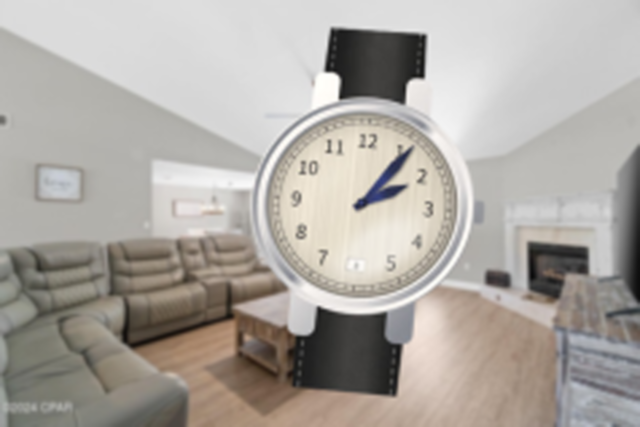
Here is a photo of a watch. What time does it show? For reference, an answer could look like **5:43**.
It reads **2:06**
